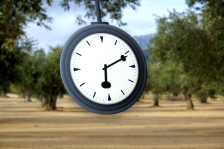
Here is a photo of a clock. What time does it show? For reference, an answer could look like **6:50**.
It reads **6:11**
